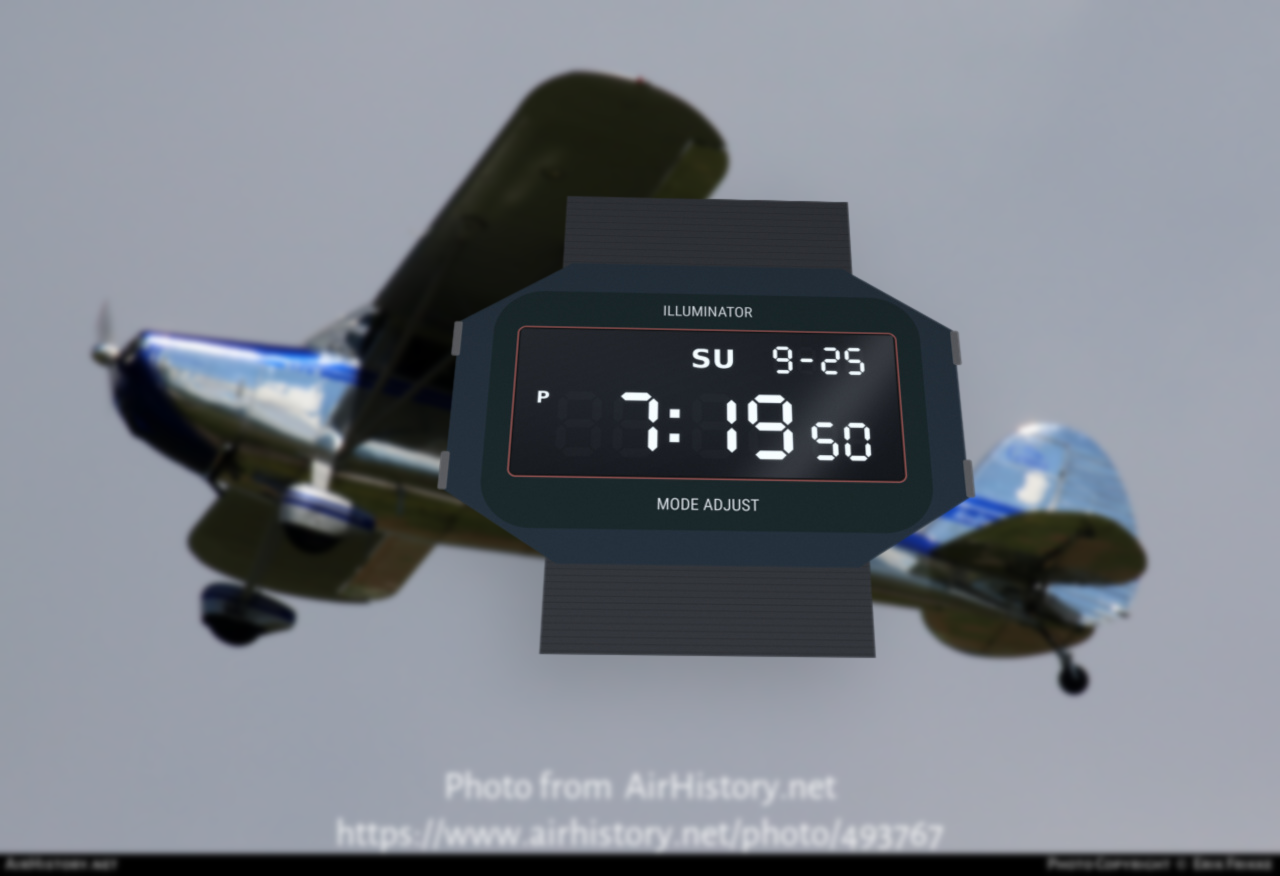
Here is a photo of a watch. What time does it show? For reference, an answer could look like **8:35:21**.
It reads **7:19:50**
